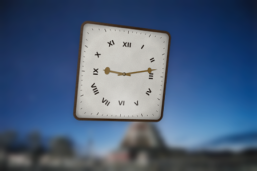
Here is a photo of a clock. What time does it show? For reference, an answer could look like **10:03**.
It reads **9:13**
